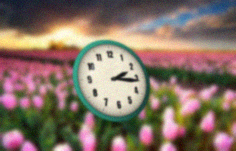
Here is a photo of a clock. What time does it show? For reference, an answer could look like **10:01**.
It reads **2:16**
